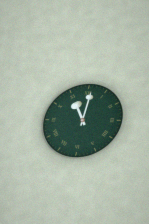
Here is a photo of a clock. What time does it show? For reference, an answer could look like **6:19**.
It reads **11:01**
